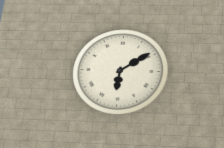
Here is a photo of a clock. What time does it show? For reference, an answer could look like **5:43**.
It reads **6:09**
